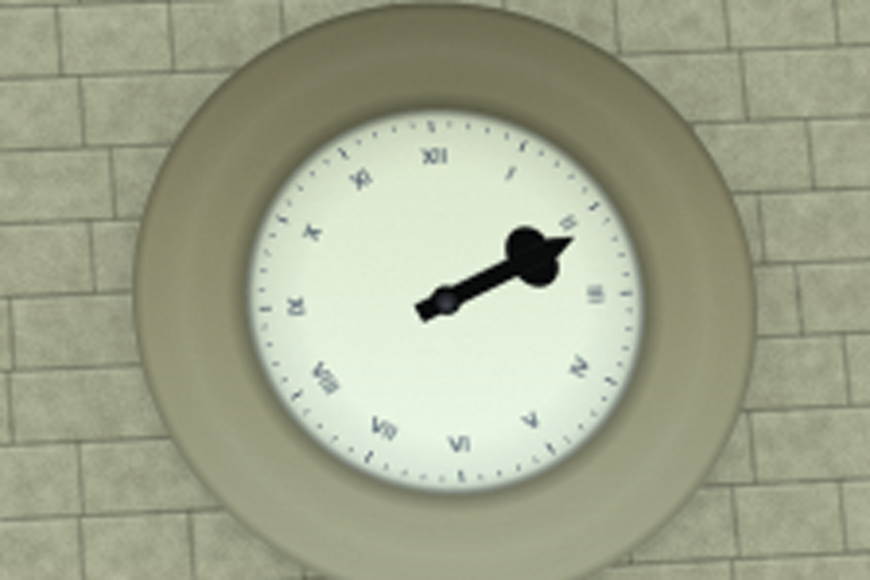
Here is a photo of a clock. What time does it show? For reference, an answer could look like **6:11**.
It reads **2:11**
